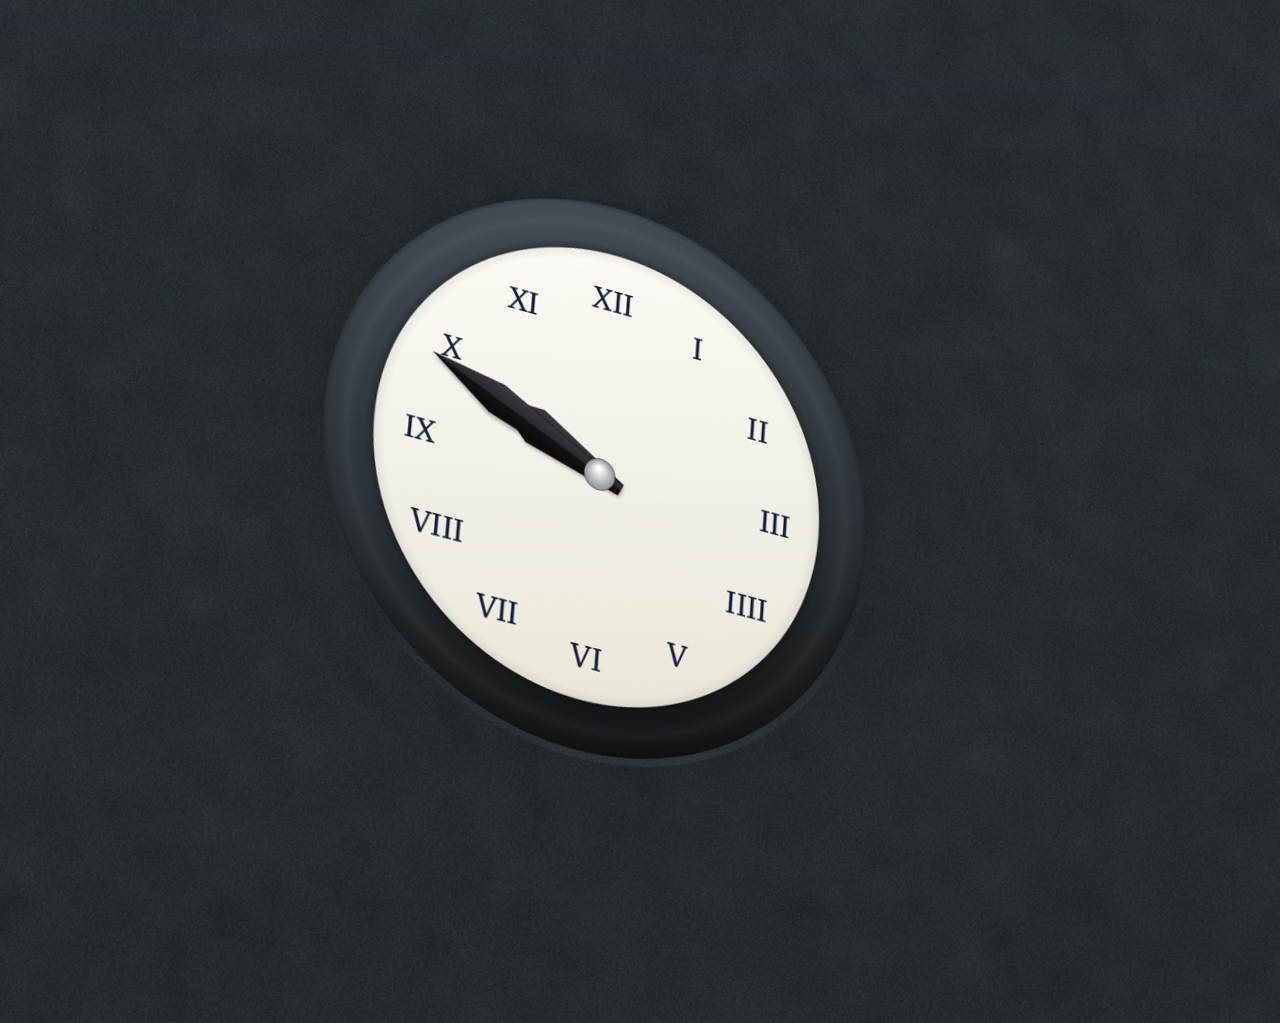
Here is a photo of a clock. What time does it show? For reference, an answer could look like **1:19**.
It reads **9:49**
